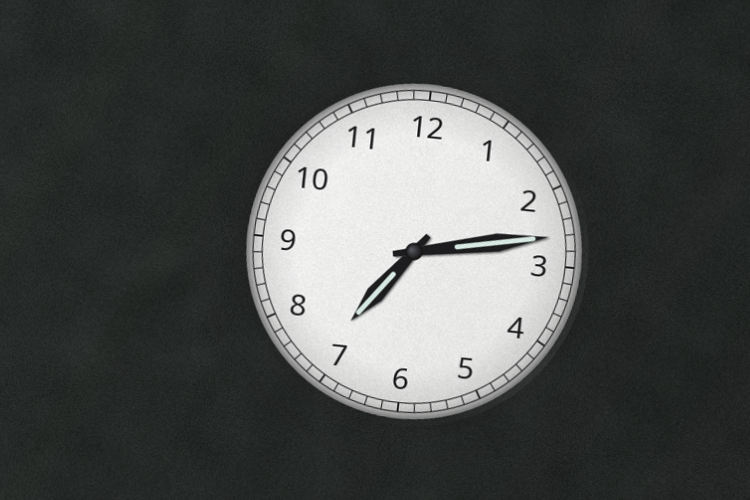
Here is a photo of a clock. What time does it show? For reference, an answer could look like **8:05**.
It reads **7:13**
